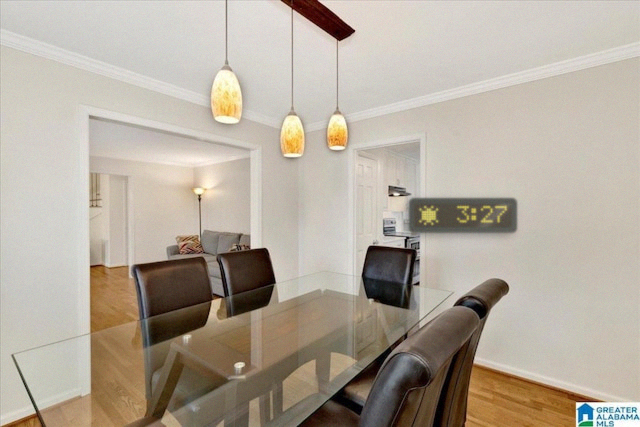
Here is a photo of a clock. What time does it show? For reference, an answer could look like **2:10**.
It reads **3:27**
